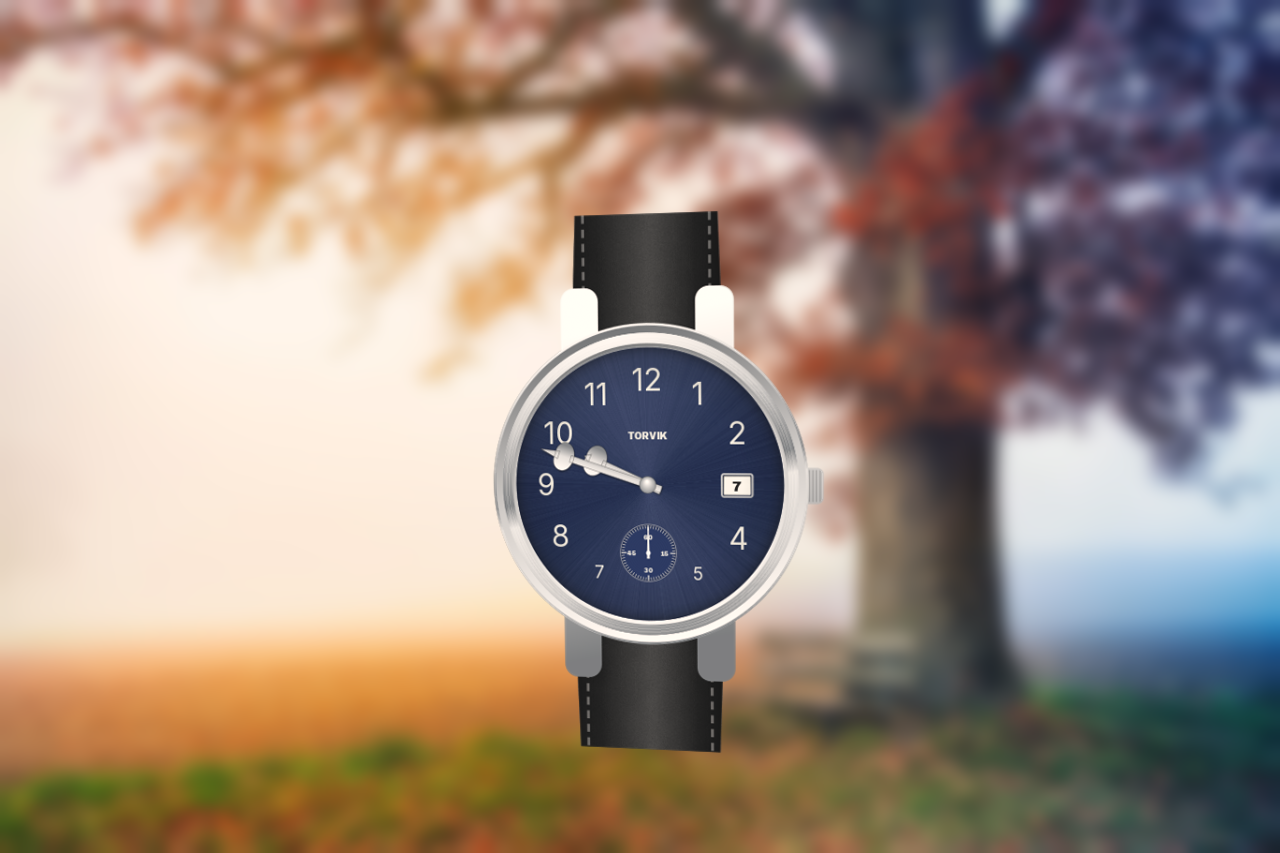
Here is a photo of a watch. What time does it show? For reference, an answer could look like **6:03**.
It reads **9:48**
